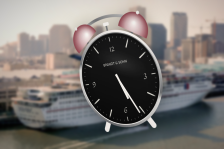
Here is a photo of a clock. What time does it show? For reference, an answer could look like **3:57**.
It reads **5:26**
